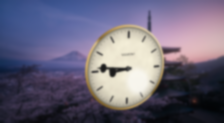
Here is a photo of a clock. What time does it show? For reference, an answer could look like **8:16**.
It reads **8:46**
